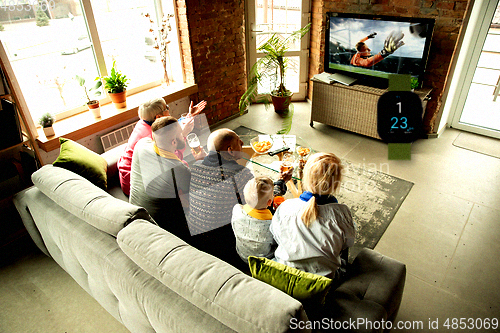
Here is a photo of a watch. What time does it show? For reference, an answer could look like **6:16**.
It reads **1:23**
